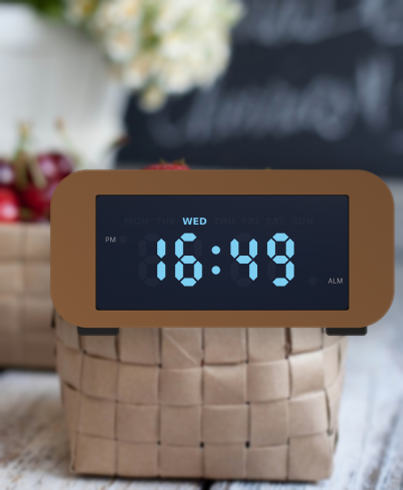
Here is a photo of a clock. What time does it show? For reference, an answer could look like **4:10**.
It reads **16:49**
